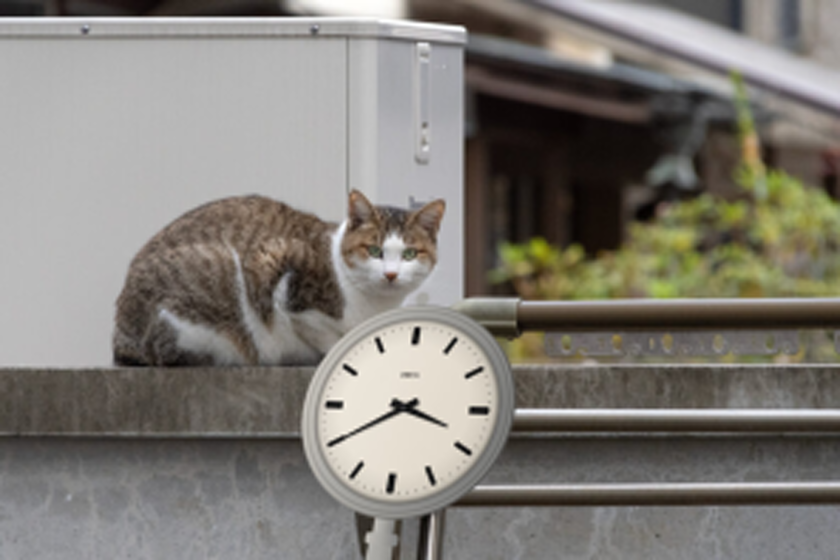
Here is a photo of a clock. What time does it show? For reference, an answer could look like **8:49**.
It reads **3:40**
